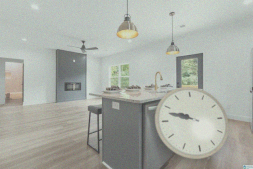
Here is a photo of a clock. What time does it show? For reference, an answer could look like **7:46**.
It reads **9:48**
